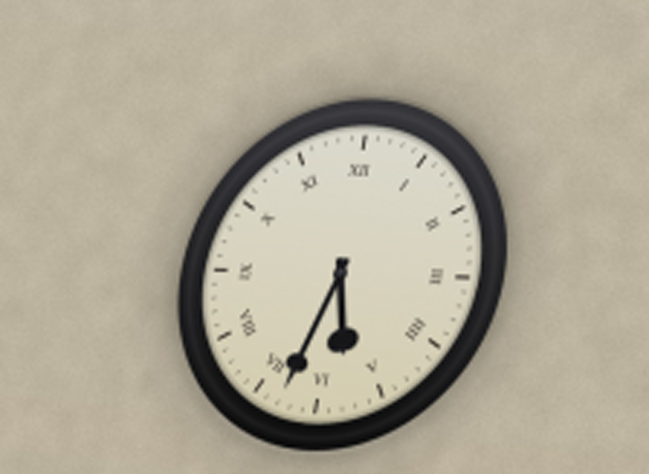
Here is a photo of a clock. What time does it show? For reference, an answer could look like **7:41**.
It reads **5:33**
